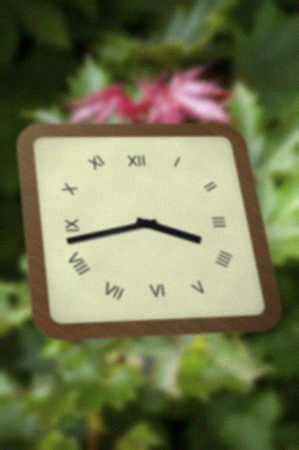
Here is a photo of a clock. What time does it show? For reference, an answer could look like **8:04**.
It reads **3:43**
